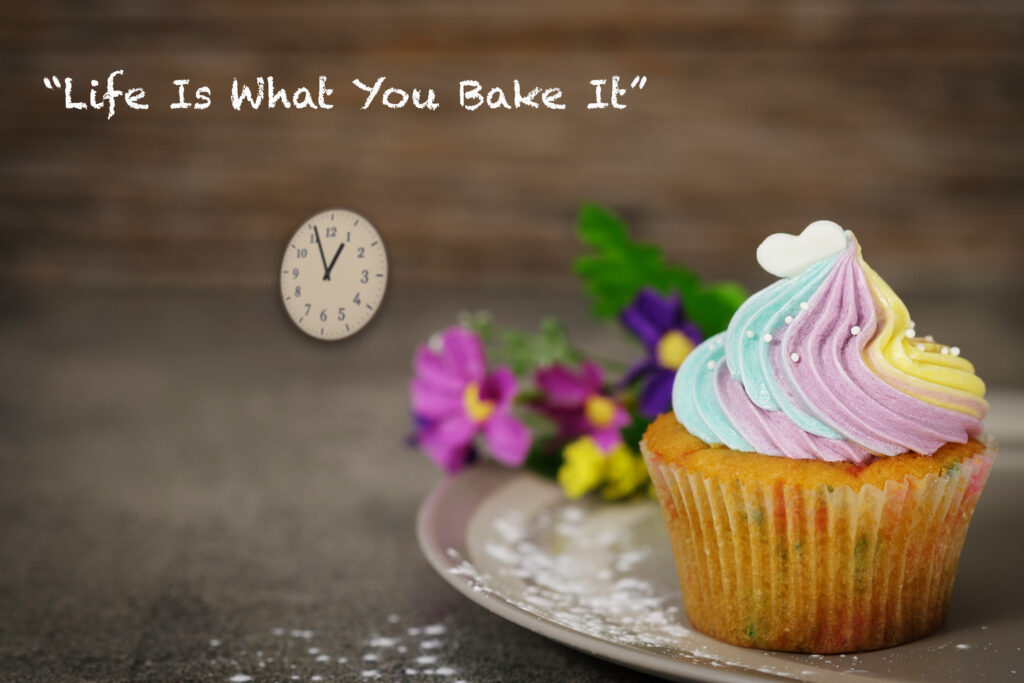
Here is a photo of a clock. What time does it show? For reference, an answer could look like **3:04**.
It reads **12:56**
